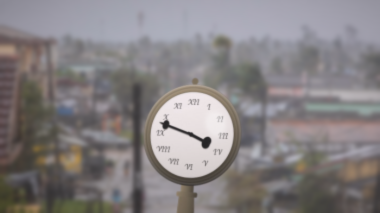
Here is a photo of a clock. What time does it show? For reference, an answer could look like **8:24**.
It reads **3:48**
